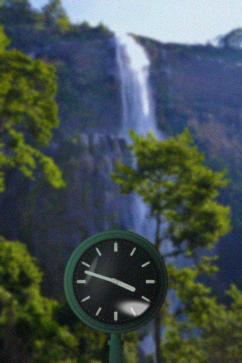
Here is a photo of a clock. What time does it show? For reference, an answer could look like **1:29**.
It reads **3:48**
